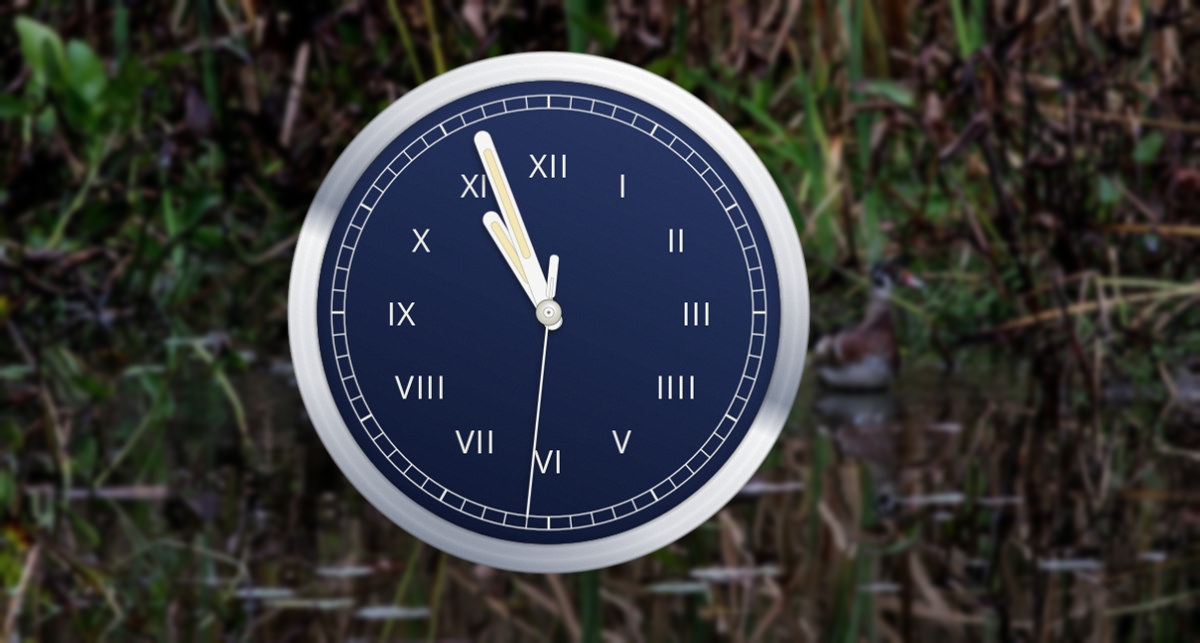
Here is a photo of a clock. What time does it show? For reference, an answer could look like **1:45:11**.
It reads **10:56:31**
